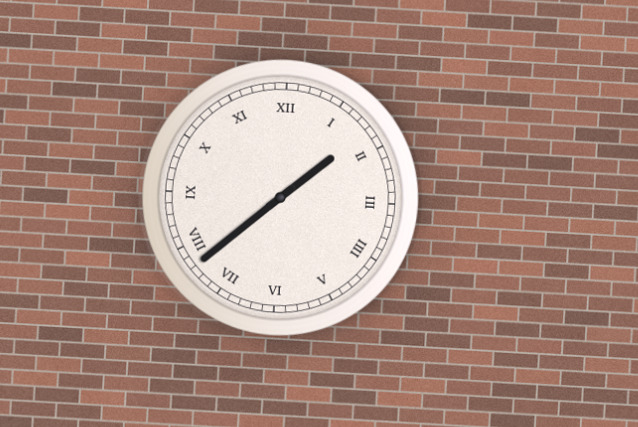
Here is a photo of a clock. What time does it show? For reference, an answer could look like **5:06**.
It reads **1:38**
